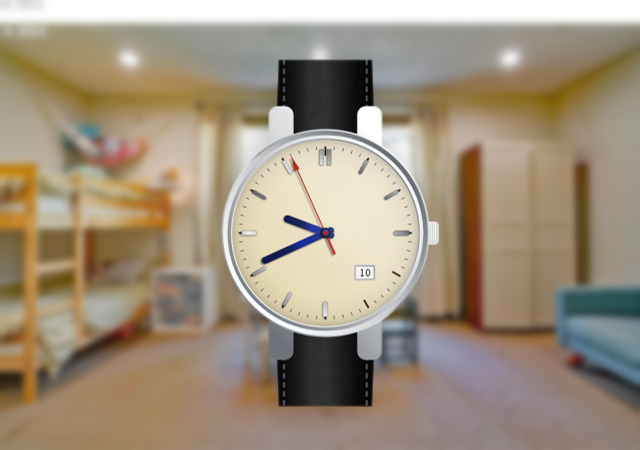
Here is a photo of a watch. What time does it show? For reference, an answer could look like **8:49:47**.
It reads **9:40:56**
